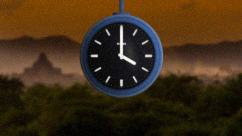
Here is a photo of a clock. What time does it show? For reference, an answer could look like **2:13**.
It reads **4:00**
